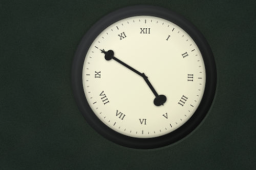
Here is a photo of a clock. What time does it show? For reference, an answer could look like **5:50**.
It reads **4:50**
